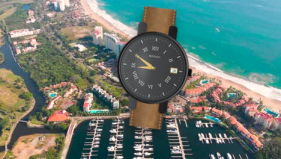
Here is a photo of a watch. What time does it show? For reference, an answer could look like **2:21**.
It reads **8:50**
